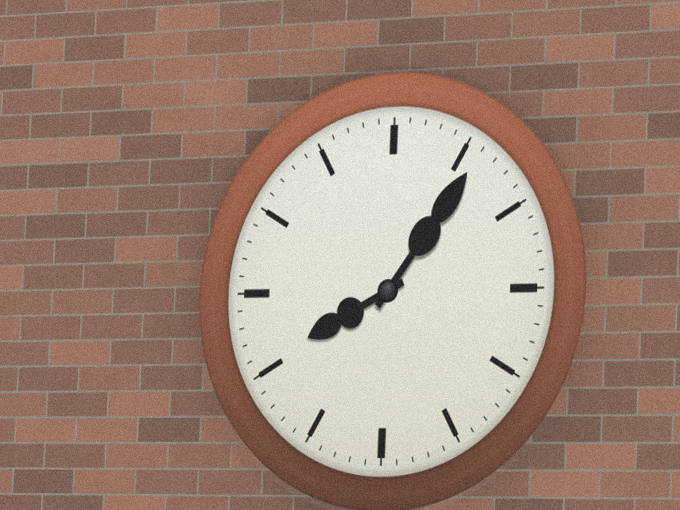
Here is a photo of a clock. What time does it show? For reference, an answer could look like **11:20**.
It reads **8:06**
